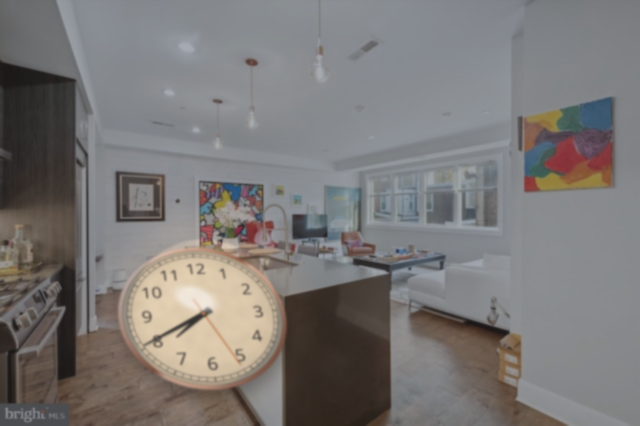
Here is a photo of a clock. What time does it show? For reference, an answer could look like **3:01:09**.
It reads **7:40:26**
